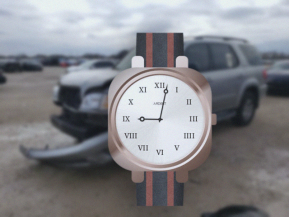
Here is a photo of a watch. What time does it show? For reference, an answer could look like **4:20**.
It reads **9:02**
